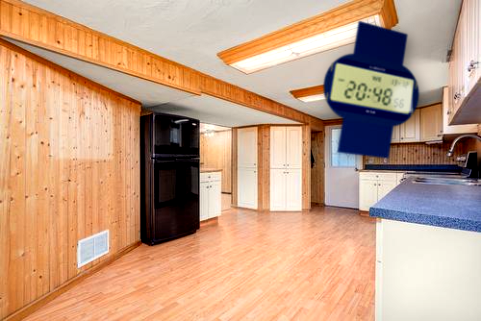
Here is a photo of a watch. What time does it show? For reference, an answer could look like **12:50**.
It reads **20:48**
